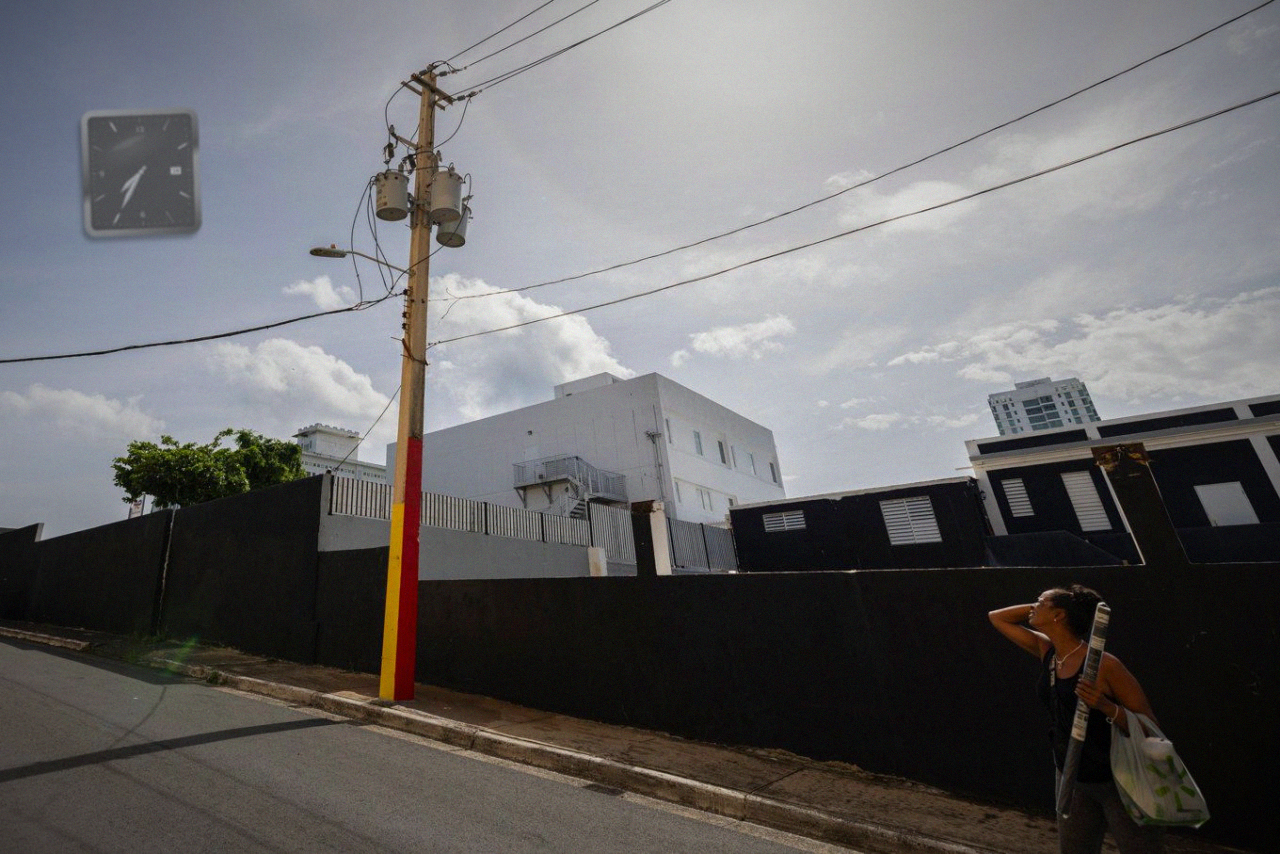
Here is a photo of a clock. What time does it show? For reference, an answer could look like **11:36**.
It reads **7:35**
